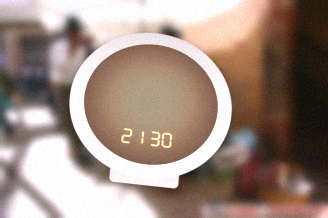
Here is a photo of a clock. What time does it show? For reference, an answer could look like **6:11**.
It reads **21:30**
